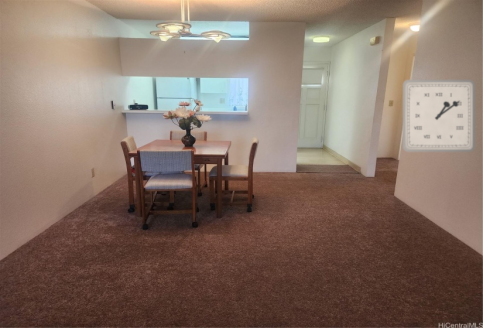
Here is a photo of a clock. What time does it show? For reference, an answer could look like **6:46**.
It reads **1:09**
